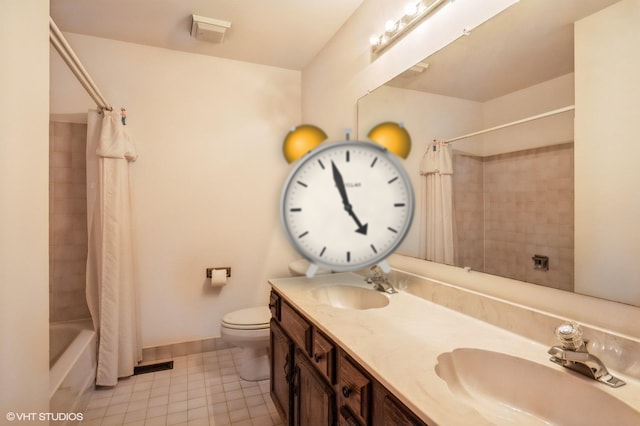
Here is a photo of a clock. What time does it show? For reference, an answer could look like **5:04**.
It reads **4:57**
